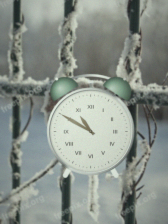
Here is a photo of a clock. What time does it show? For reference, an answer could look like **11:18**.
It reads **10:50**
